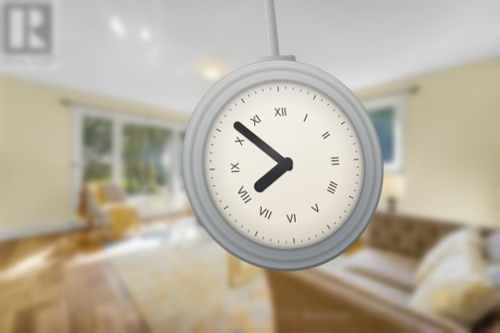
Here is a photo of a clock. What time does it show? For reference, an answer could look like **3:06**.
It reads **7:52**
